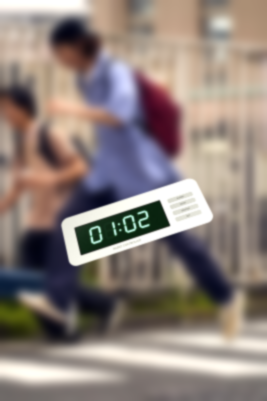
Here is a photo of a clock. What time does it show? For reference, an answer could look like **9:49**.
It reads **1:02**
